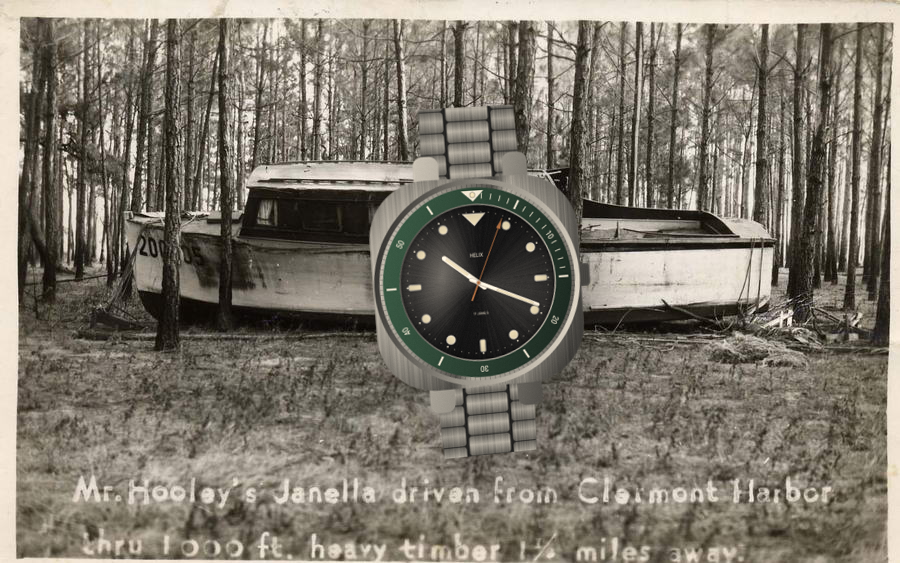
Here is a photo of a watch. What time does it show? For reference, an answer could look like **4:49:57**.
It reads **10:19:04**
